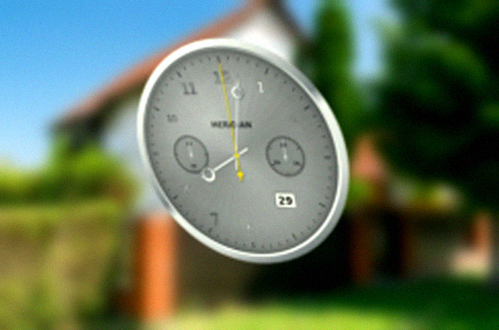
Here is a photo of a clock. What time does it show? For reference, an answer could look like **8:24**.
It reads **8:02**
